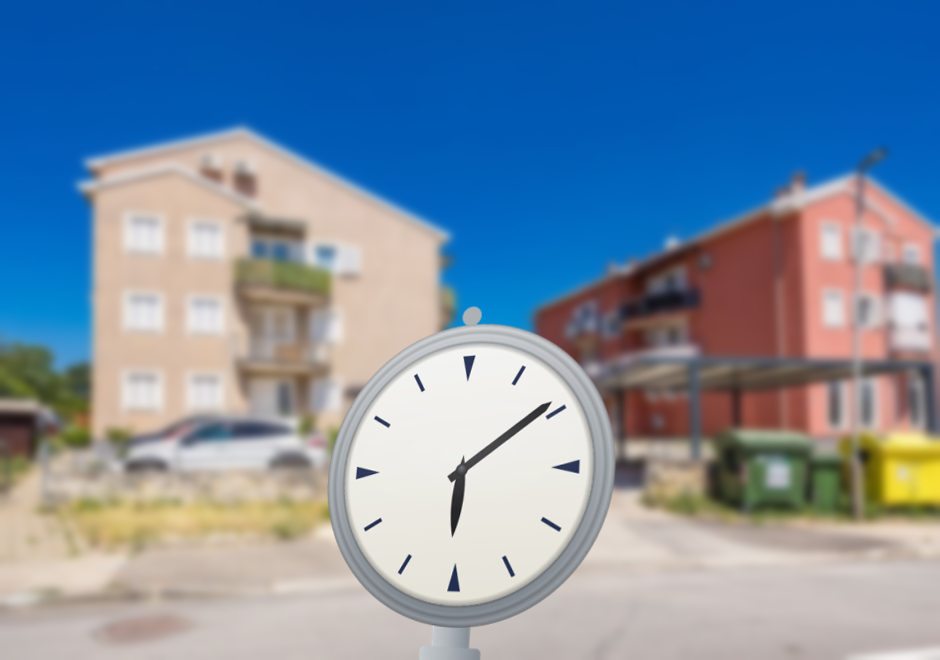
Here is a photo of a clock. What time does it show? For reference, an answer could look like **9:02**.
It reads **6:09**
